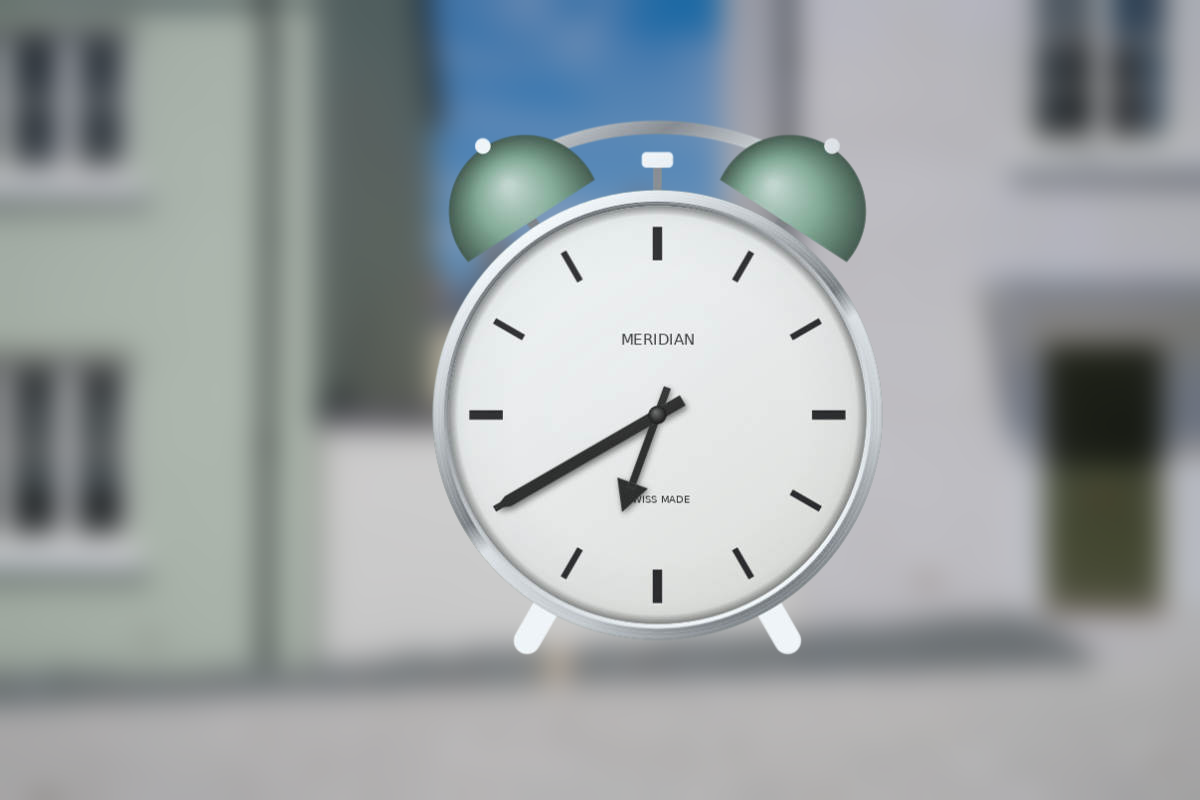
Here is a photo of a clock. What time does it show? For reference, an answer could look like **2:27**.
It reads **6:40**
